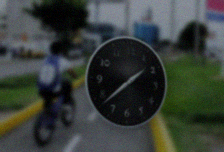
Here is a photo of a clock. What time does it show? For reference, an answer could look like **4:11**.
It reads **1:38**
